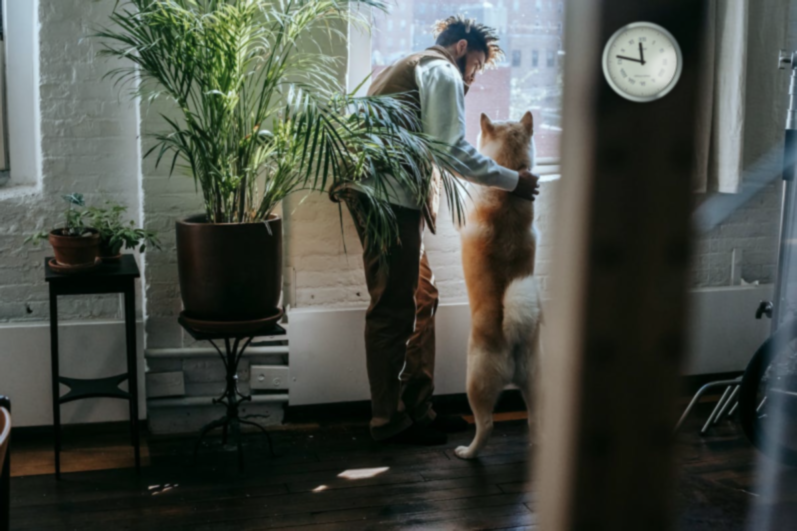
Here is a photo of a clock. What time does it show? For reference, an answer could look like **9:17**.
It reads **11:47**
